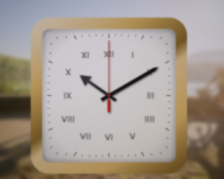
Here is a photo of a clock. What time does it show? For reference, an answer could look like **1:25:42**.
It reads **10:10:00**
